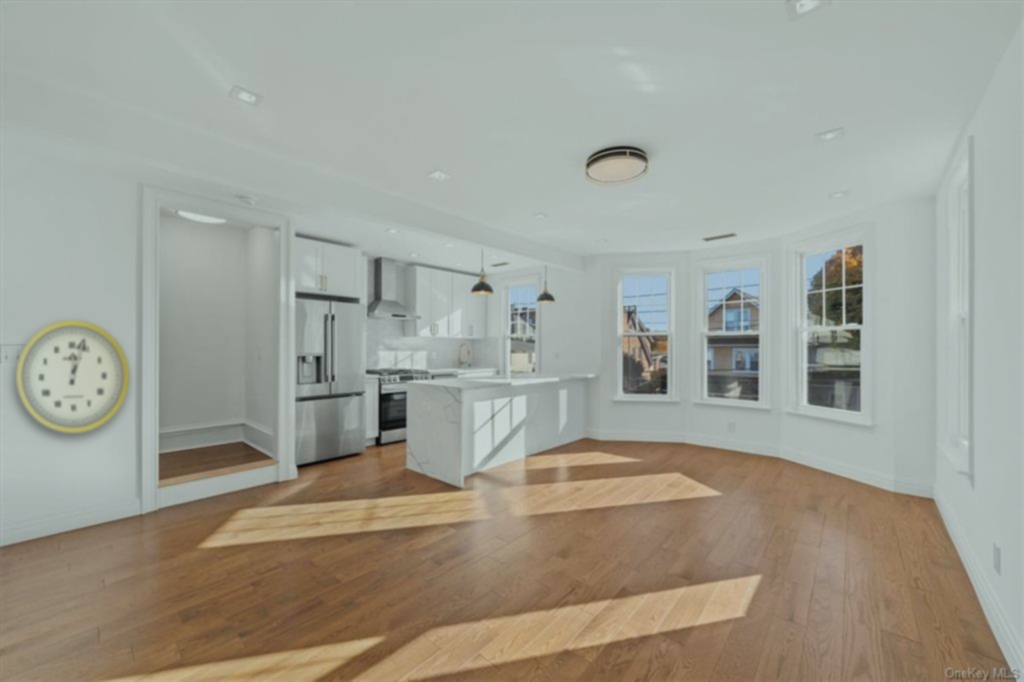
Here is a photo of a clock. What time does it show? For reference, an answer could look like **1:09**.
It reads **12:03**
